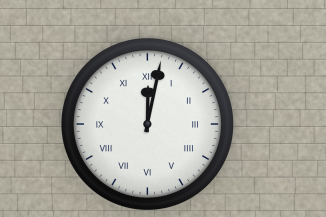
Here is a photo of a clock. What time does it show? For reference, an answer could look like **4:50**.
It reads **12:02**
